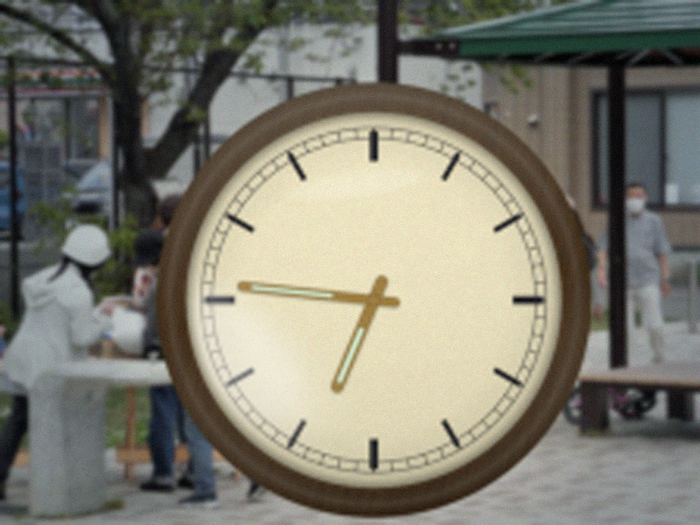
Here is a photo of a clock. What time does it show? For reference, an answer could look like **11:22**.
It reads **6:46**
